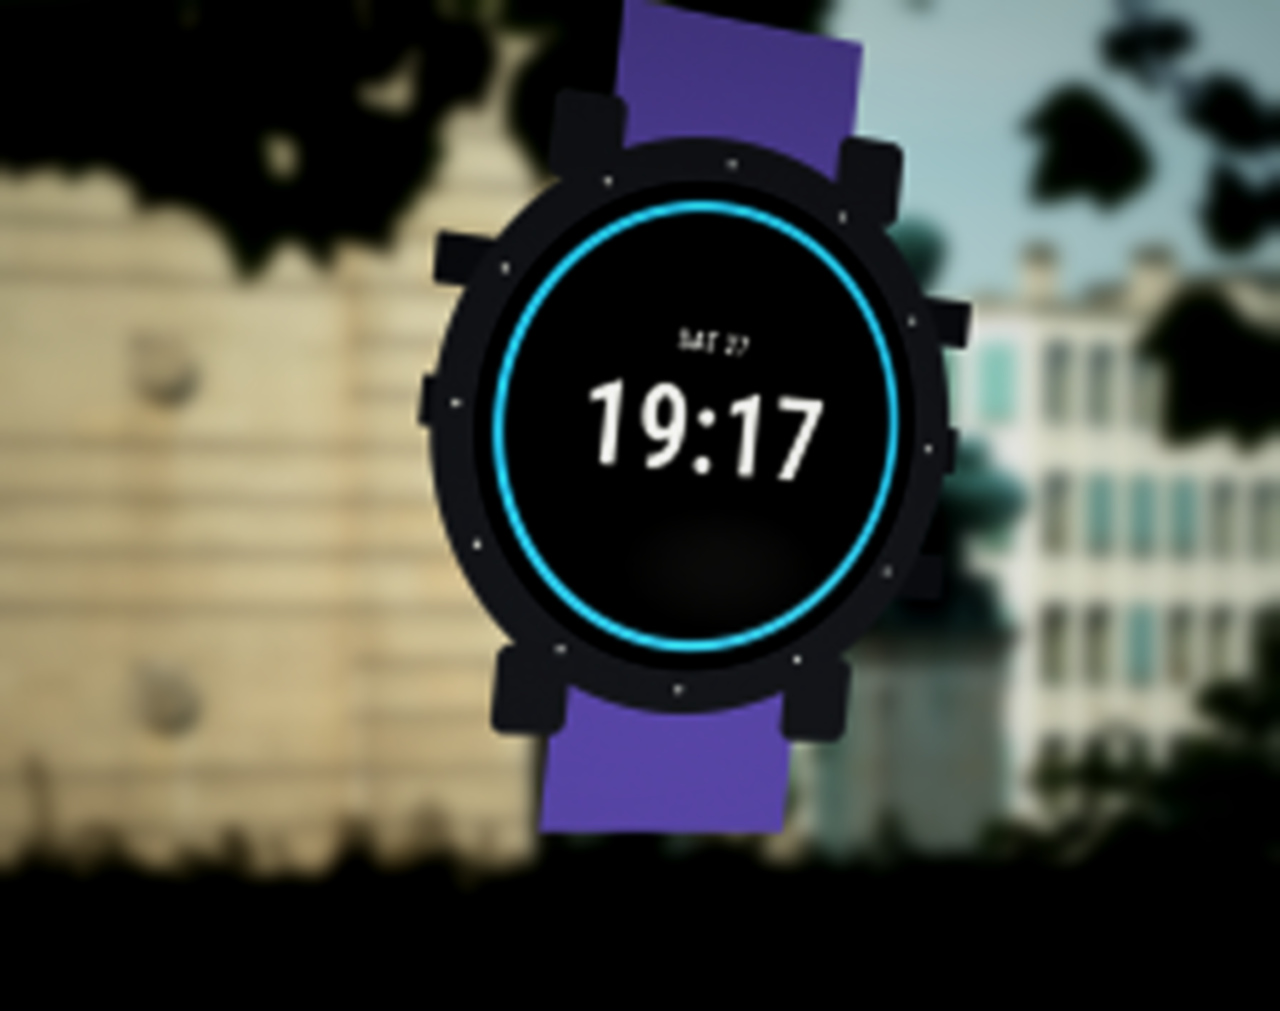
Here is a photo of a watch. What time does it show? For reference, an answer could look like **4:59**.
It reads **19:17**
